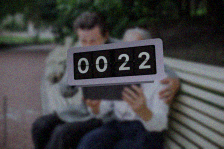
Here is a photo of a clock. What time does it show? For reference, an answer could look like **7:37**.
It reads **0:22**
